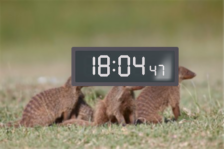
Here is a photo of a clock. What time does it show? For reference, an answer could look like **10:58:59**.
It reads **18:04:47**
